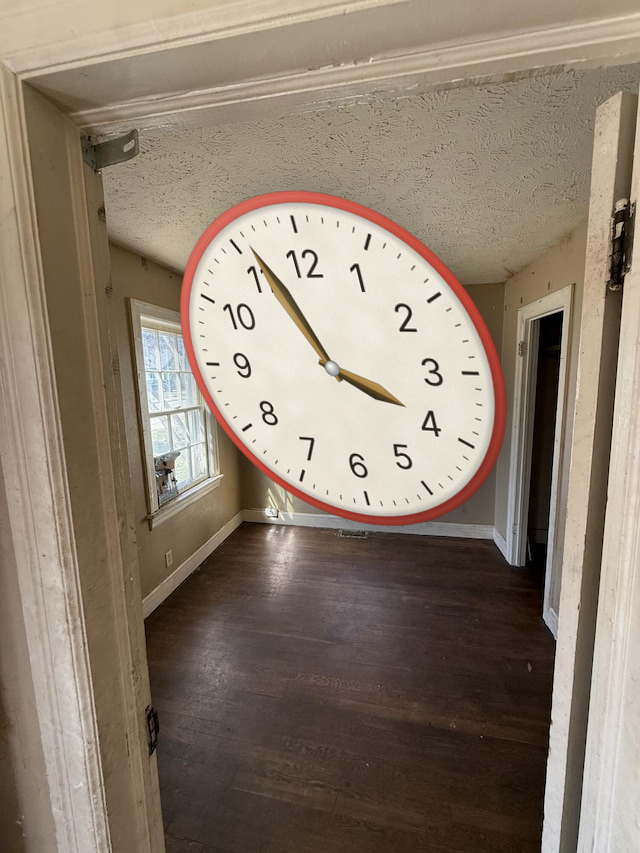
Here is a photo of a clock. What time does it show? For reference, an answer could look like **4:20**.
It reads **3:56**
